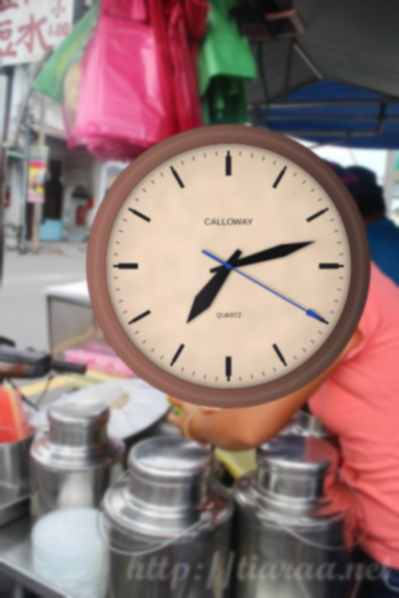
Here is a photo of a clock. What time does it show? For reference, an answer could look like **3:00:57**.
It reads **7:12:20**
